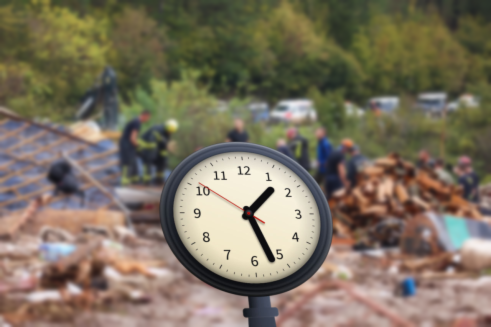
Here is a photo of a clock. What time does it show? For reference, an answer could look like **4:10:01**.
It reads **1:26:51**
